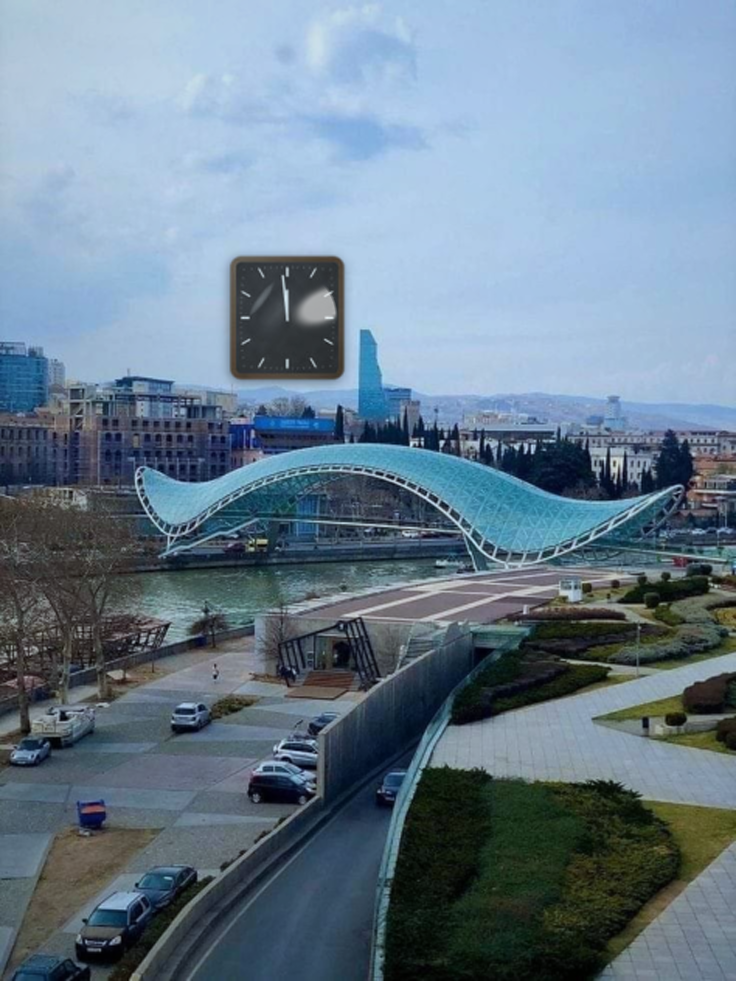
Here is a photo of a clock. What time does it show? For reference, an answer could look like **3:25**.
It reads **11:59**
